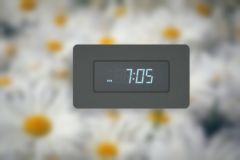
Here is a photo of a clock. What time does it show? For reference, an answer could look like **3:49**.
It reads **7:05**
